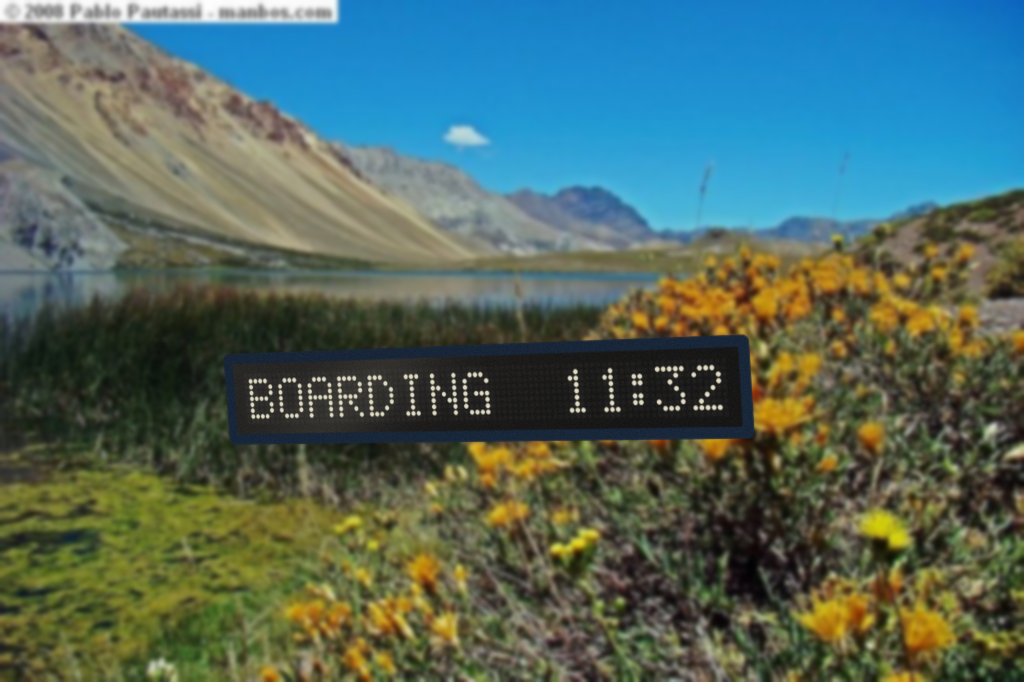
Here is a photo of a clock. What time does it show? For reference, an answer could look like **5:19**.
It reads **11:32**
